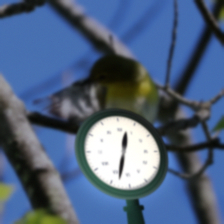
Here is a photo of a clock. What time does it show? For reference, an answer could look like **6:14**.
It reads **12:33**
